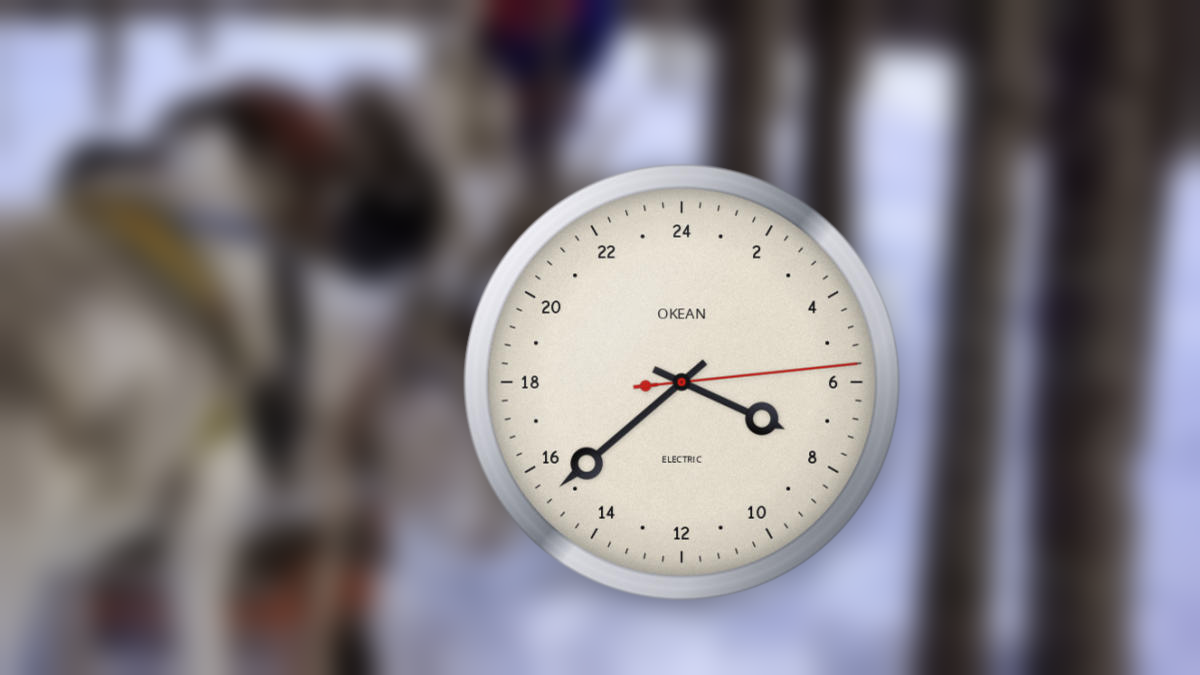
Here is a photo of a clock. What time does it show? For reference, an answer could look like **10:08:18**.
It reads **7:38:14**
